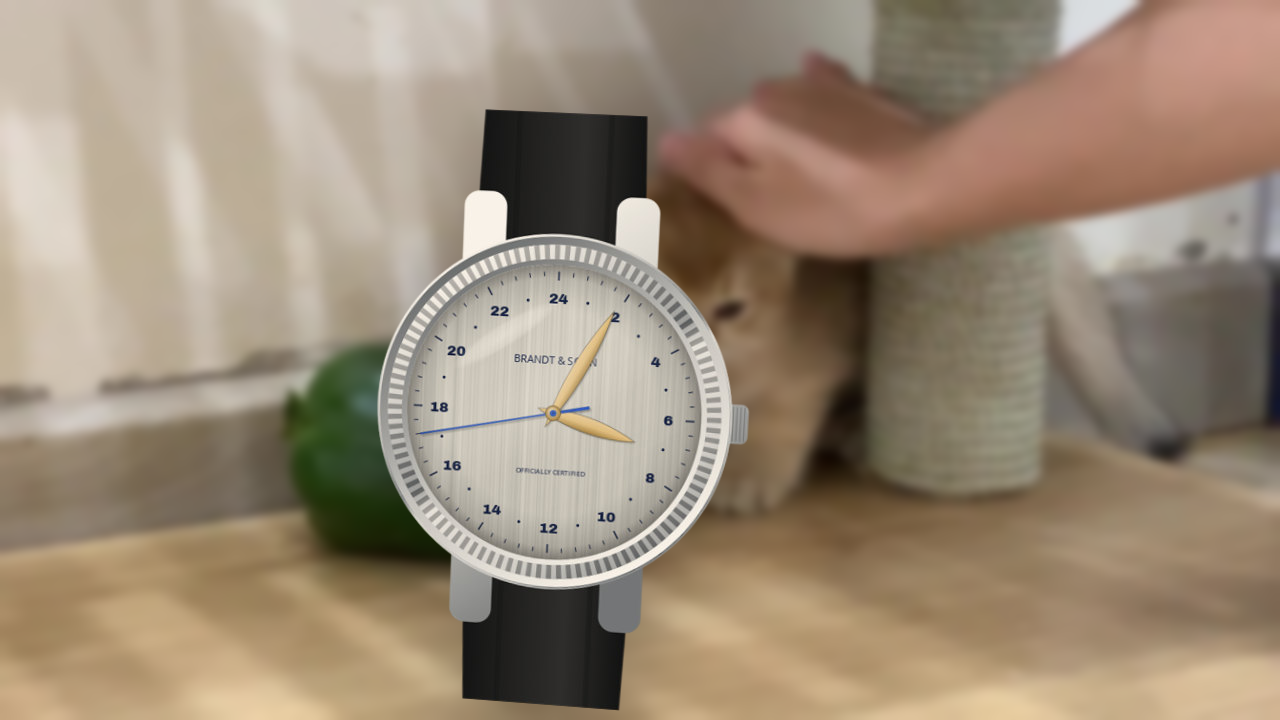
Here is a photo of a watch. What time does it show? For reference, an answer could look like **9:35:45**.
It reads **7:04:43**
